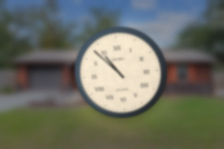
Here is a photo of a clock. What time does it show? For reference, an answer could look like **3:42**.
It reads **10:53**
